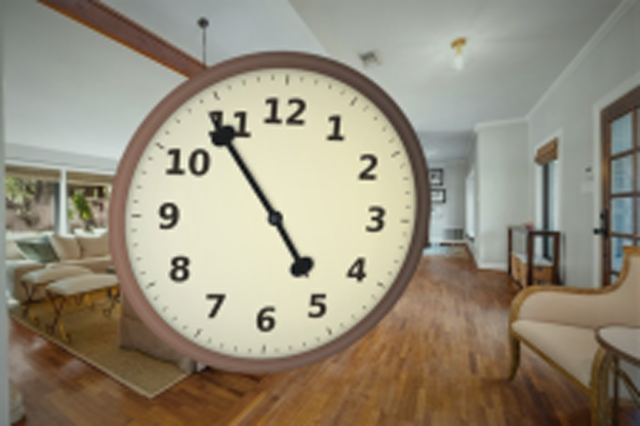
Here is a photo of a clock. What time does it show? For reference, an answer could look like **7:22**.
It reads **4:54**
